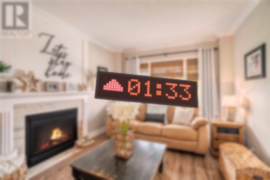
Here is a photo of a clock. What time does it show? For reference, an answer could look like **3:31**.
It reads **1:33**
